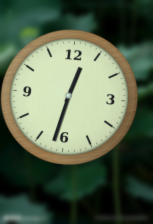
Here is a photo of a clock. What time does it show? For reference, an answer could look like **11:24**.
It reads **12:32**
